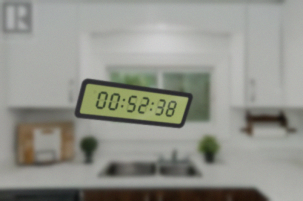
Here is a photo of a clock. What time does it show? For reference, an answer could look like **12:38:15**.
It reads **0:52:38**
